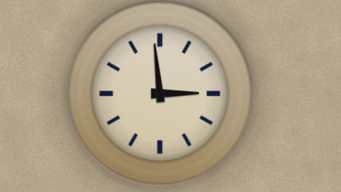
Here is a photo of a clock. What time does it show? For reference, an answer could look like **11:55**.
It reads **2:59**
